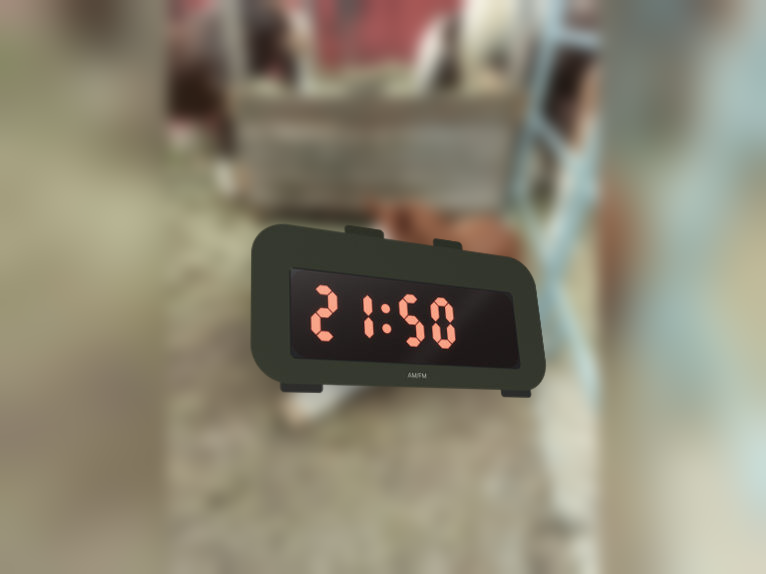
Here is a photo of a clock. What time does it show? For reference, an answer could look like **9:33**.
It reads **21:50**
